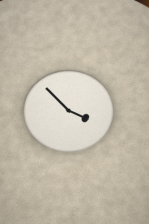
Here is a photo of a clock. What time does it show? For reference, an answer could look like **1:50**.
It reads **3:53**
